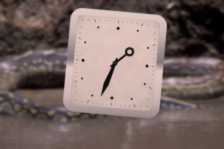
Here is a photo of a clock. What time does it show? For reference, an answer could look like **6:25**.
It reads **1:33**
